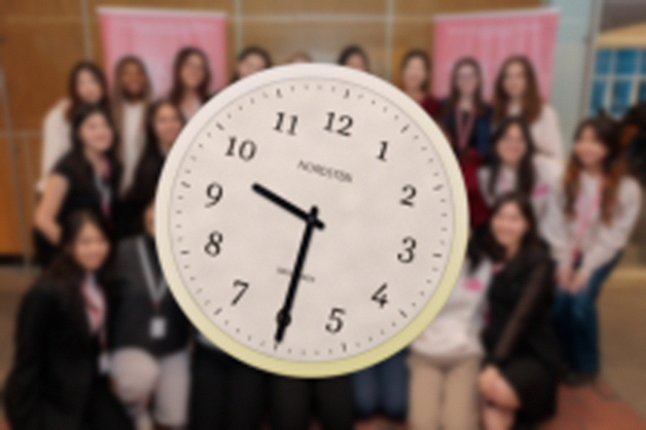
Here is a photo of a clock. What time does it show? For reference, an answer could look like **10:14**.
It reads **9:30**
